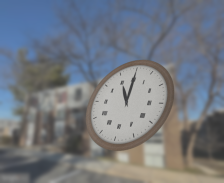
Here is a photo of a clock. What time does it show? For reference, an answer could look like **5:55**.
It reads **11:00**
